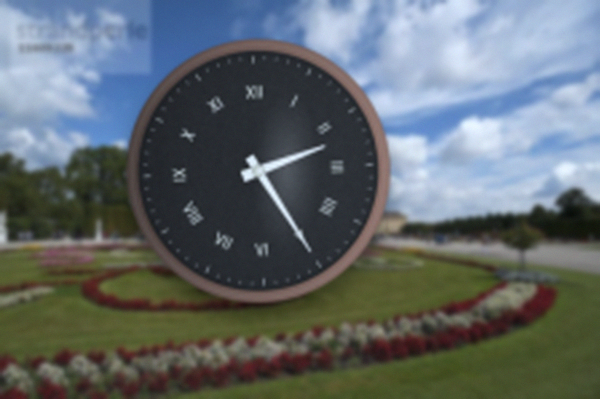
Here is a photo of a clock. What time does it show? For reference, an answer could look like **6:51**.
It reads **2:25**
